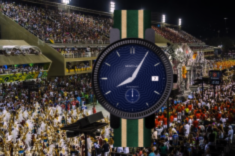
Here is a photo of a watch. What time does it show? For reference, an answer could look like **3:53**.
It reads **8:05**
